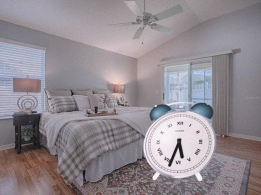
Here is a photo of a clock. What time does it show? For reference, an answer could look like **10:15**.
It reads **5:33**
